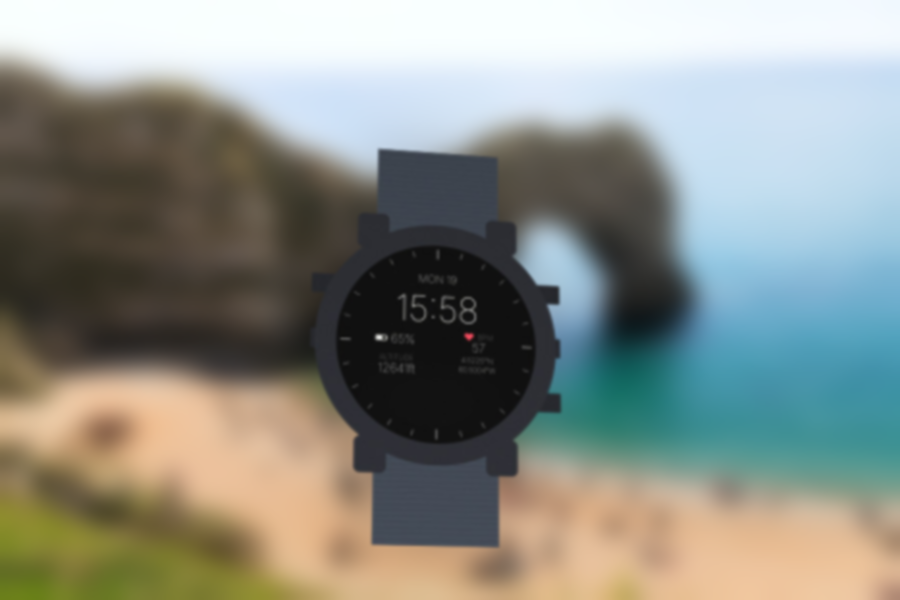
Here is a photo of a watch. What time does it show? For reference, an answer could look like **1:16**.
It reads **15:58**
